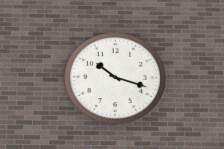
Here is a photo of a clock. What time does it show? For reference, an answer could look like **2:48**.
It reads **10:18**
